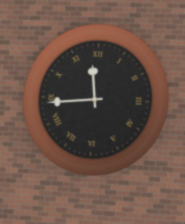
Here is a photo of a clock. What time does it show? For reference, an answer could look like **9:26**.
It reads **11:44**
